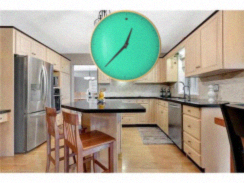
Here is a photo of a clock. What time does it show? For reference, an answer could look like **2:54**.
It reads **12:37**
